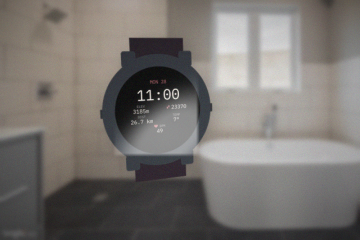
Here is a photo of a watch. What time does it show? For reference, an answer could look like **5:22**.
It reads **11:00**
